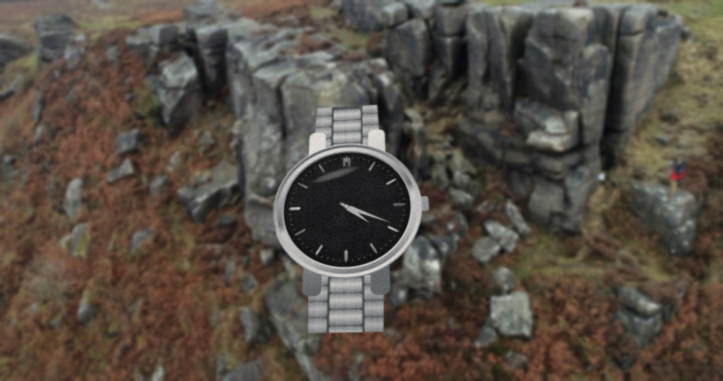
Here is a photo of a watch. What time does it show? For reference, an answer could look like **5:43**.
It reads **4:19**
